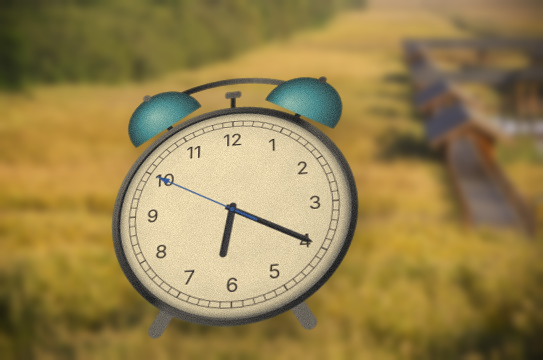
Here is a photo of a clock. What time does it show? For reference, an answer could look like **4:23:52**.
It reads **6:19:50**
